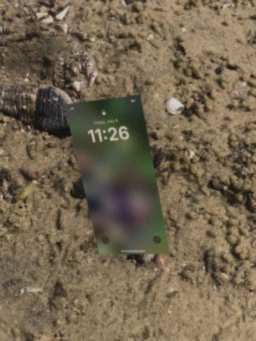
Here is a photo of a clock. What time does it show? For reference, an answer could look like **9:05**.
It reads **11:26**
